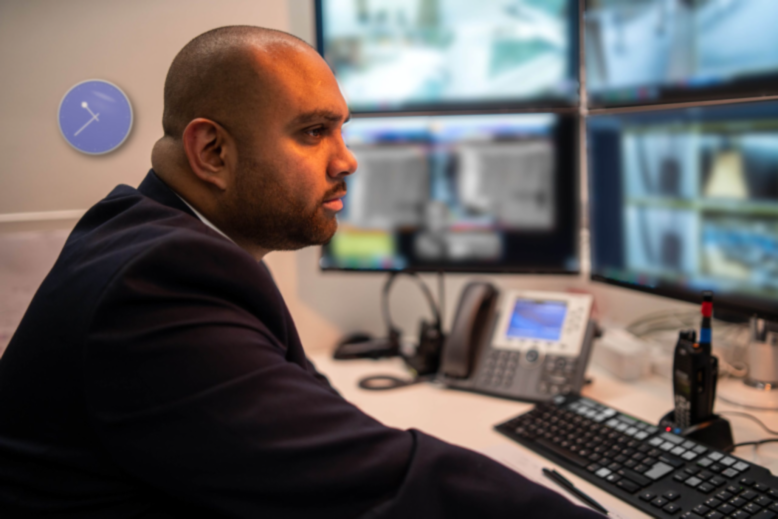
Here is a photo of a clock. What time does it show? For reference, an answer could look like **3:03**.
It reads **10:38**
